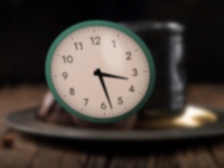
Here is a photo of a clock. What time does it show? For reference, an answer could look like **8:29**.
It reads **3:28**
